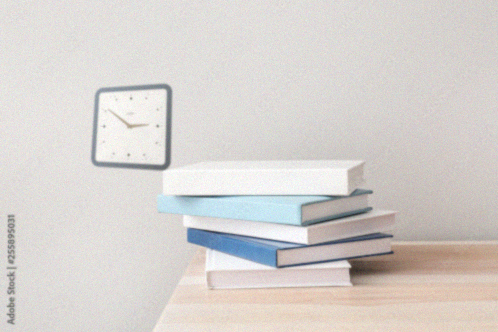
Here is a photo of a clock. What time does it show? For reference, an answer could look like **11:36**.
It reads **2:51**
